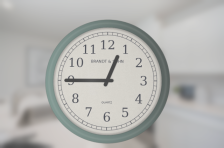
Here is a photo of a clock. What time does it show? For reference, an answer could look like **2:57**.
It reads **12:45**
